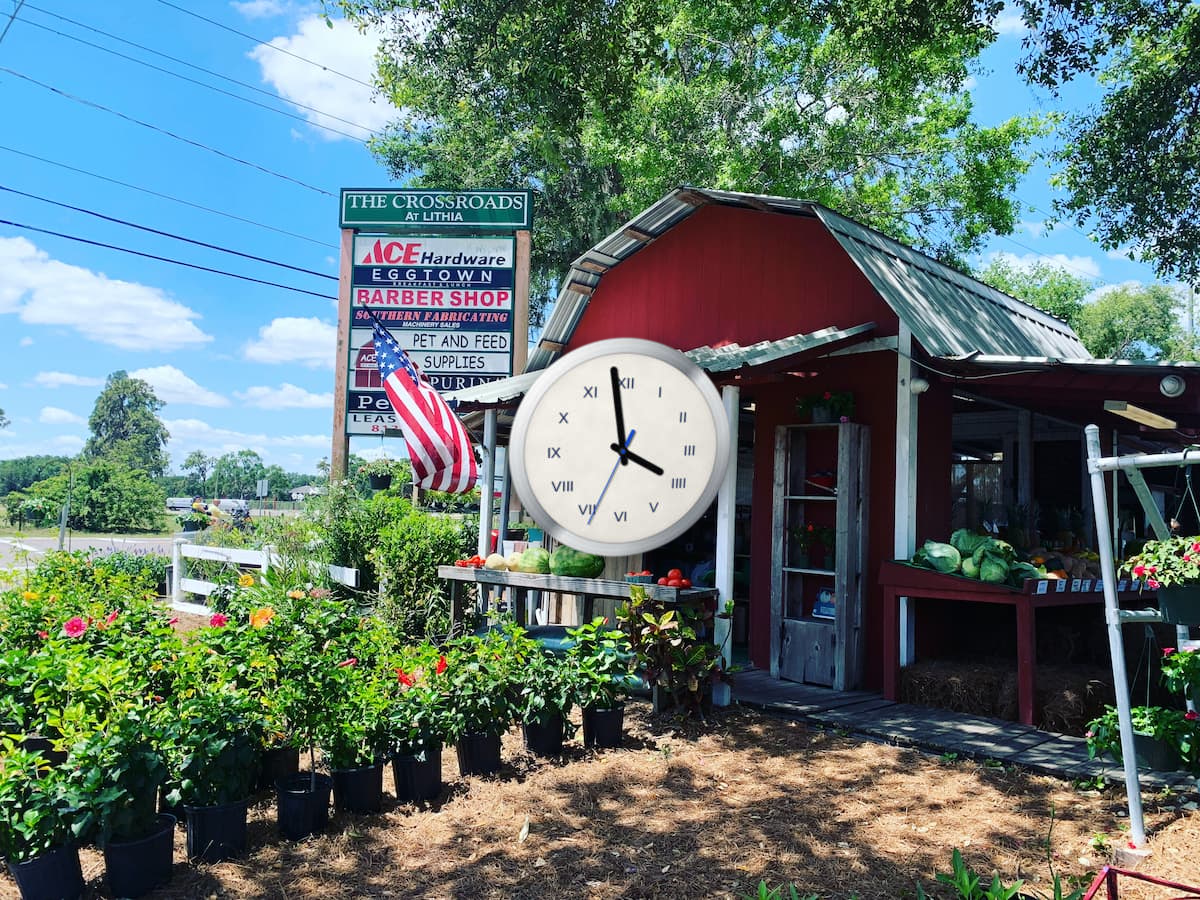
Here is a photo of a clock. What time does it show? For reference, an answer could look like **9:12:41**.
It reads **3:58:34**
